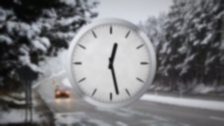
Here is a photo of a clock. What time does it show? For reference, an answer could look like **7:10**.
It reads **12:28**
